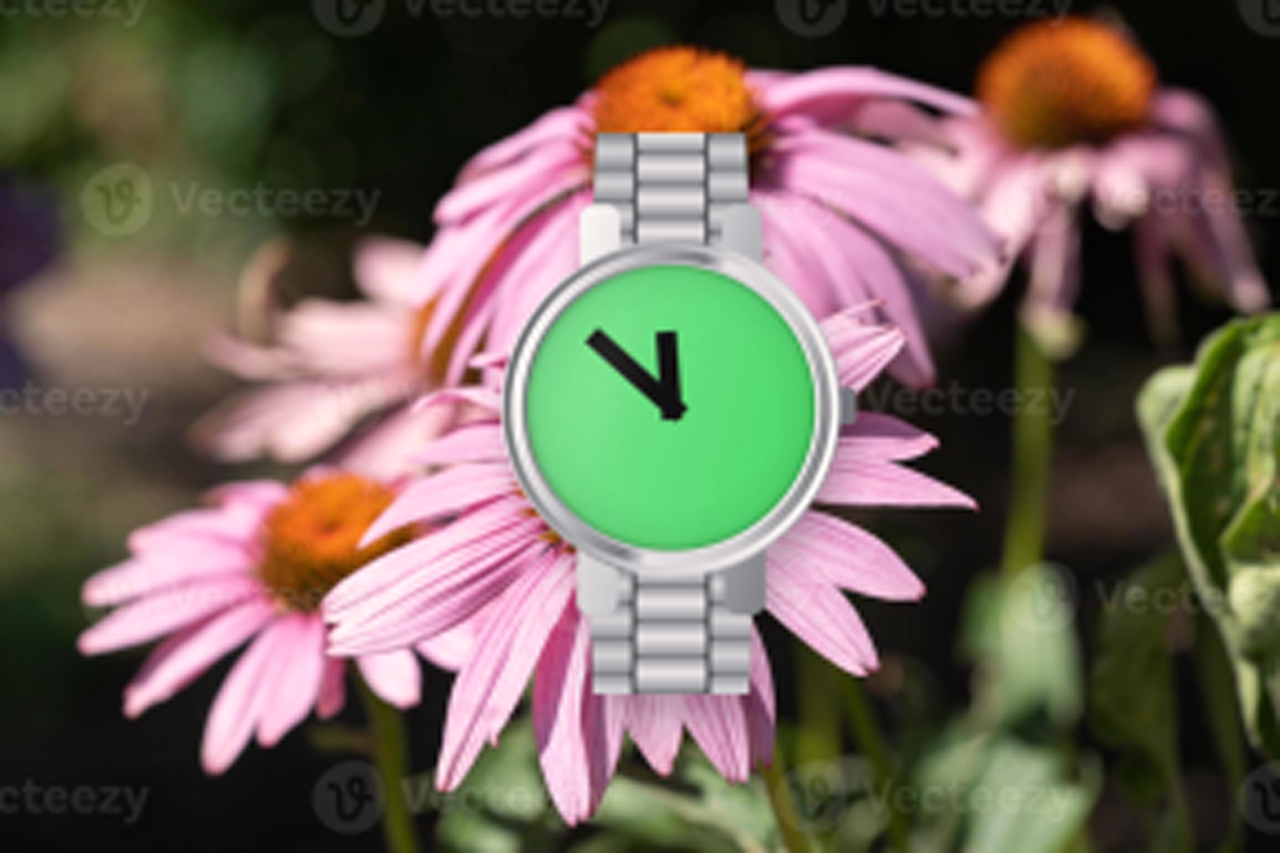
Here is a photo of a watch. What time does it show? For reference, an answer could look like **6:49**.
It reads **11:52**
